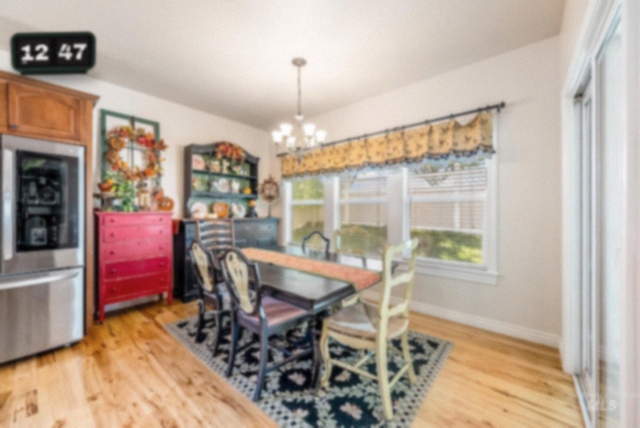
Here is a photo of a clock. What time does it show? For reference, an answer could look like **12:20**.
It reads **12:47**
